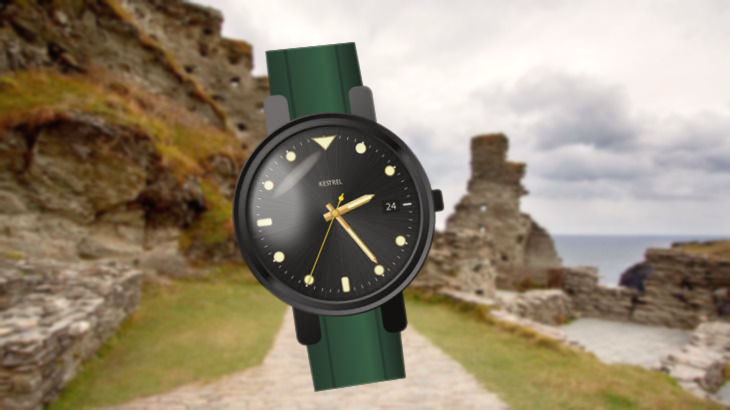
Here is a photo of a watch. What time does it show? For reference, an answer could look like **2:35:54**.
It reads **2:24:35**
